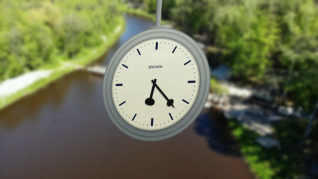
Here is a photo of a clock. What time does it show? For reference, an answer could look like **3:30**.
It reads **6:23**
